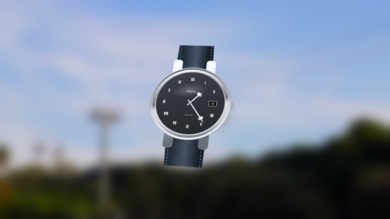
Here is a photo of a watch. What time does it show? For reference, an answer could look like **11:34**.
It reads **1:24**
